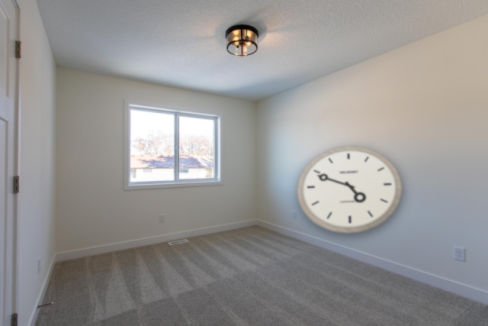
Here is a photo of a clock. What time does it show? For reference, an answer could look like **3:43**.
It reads **4:49**
